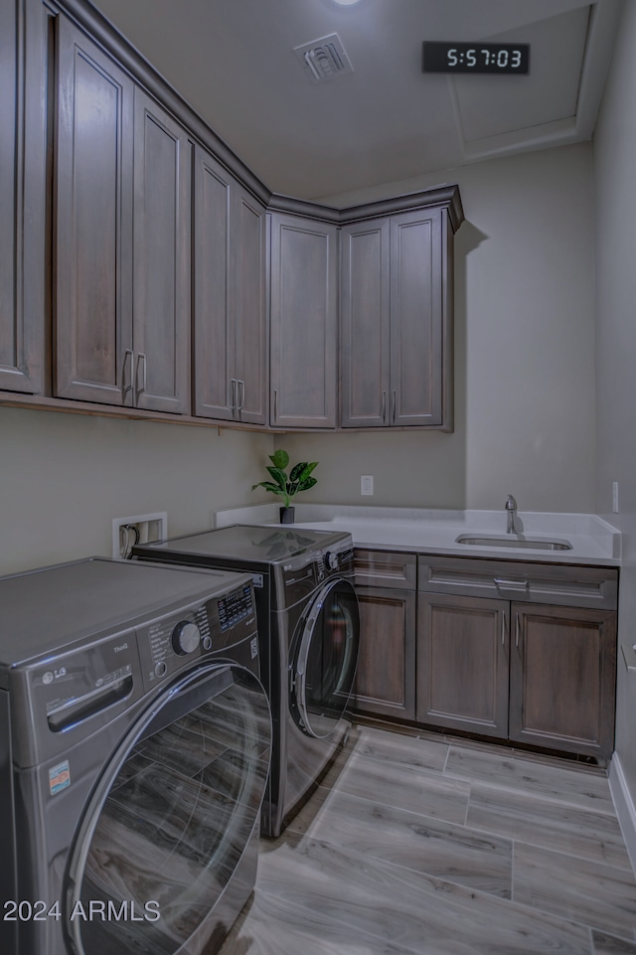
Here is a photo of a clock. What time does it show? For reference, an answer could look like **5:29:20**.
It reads **5:57:03**
